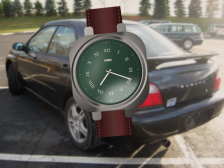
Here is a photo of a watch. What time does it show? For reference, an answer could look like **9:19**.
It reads **7:19**
